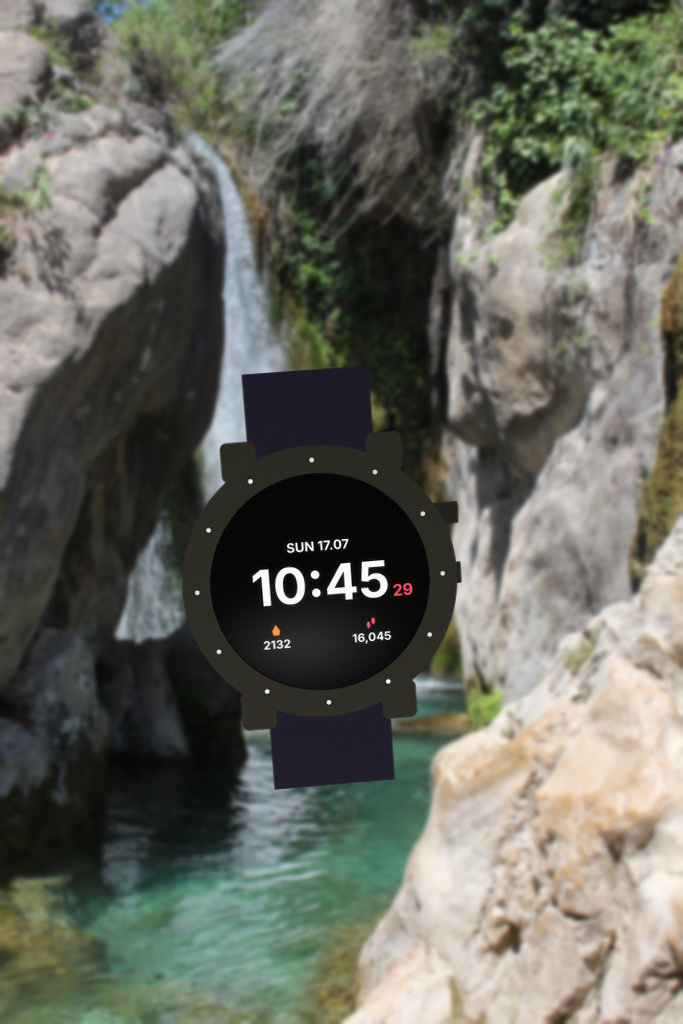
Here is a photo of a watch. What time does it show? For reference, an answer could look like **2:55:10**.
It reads **10:45:29**
